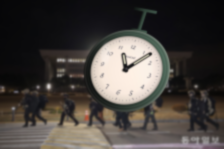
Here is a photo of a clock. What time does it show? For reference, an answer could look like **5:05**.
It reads **11:07**
